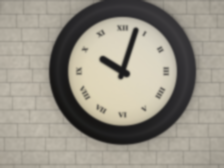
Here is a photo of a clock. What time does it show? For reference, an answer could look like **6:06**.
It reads **10:03**
